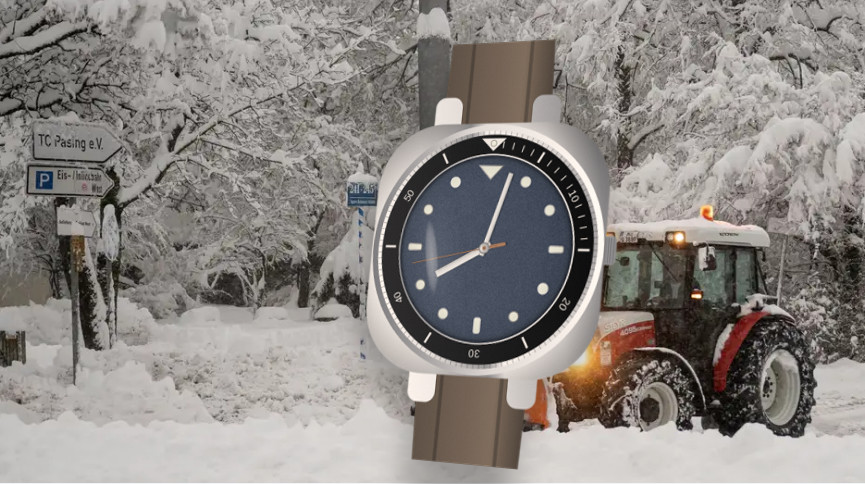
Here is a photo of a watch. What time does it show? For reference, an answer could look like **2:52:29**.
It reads **8:02:43**
